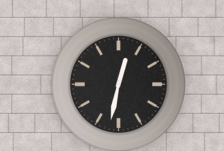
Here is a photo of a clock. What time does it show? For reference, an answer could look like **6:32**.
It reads **12:32**
